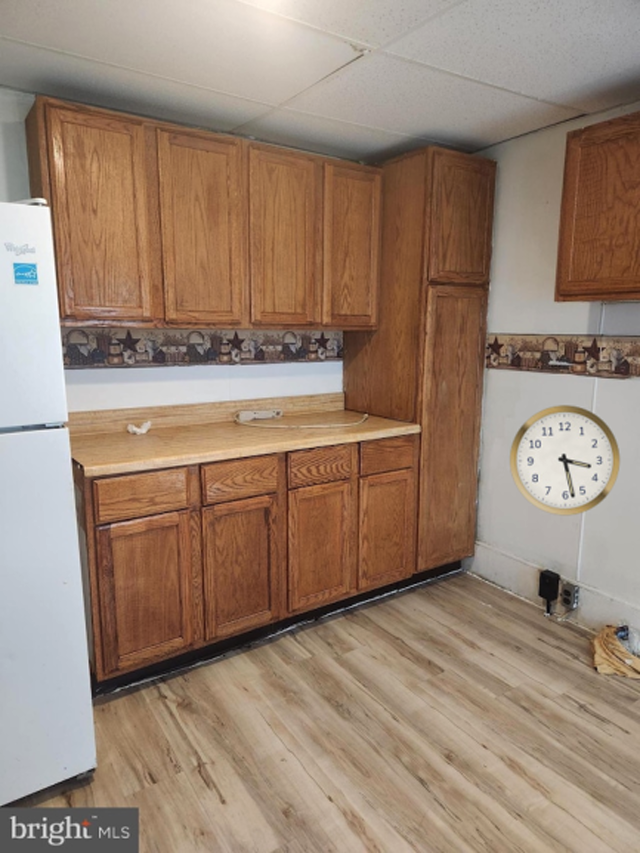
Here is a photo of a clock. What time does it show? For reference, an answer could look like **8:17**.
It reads **3:28**
